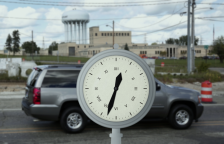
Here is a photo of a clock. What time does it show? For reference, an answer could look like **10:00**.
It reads **12:33**
